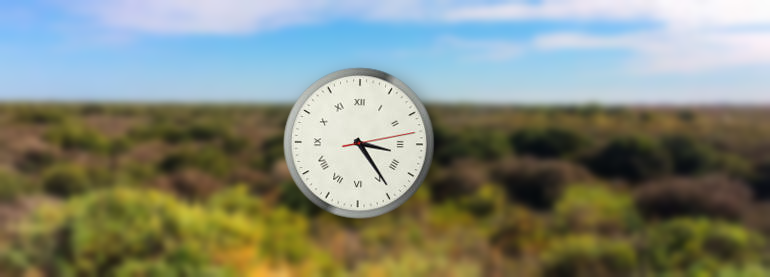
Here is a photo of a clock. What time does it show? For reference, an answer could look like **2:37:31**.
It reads **3:24:13**
